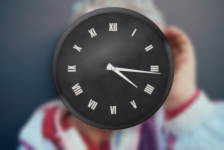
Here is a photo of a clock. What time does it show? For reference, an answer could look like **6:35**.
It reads **4:16**
